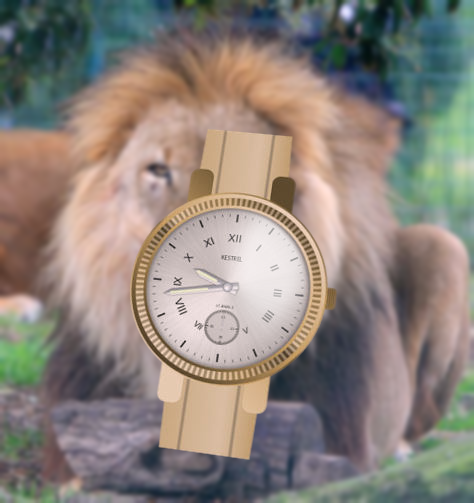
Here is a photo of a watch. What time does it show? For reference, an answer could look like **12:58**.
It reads **9:43**
